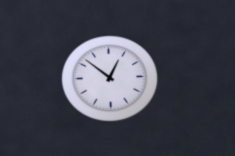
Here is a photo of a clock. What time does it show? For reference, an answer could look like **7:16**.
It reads **12:52**
